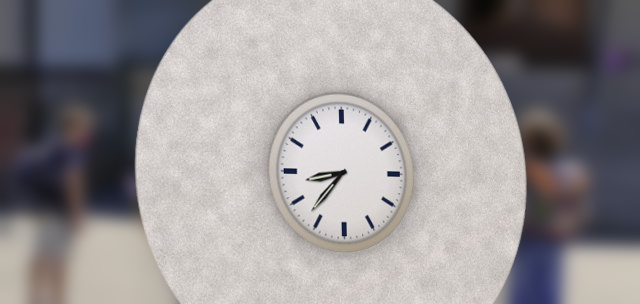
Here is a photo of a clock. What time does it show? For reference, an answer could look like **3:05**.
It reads **8:37**
